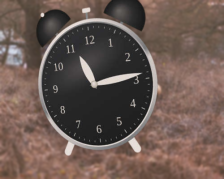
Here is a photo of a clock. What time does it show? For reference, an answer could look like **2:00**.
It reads **11:14**
